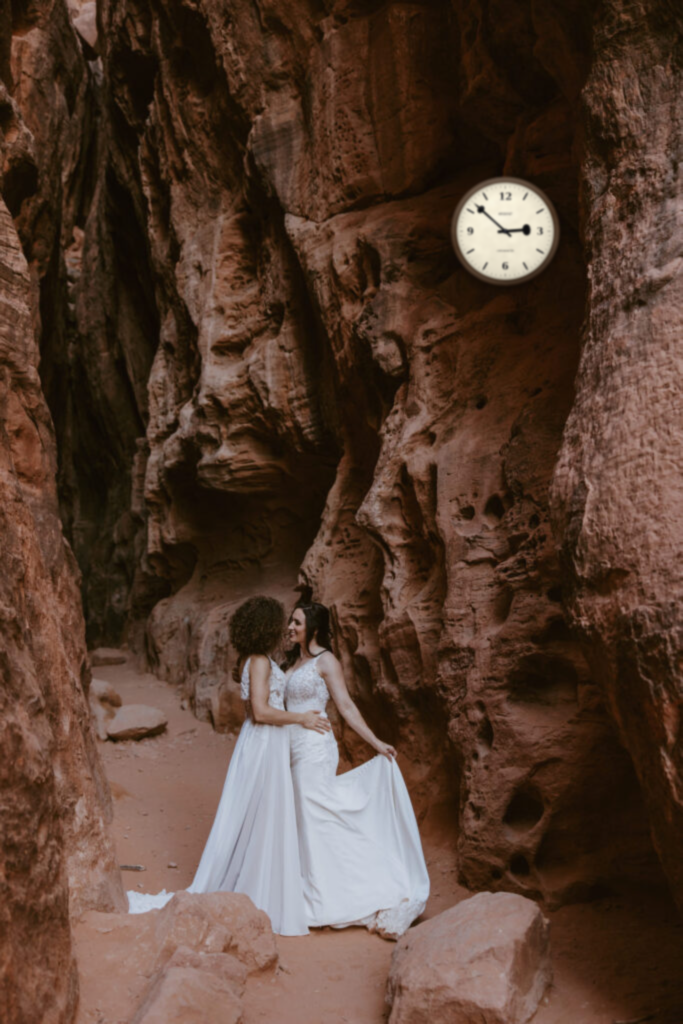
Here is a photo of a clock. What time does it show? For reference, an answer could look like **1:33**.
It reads **2:52**
